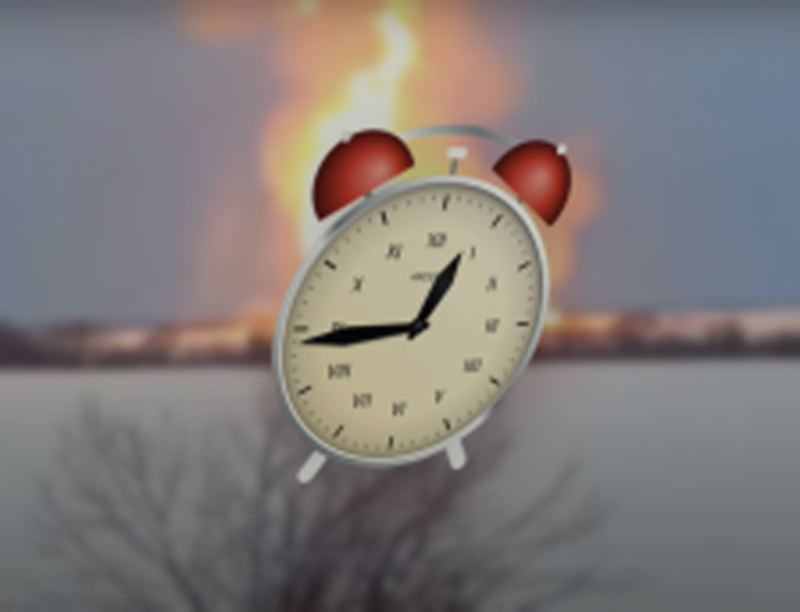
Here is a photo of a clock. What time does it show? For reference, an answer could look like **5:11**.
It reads **12:44**
